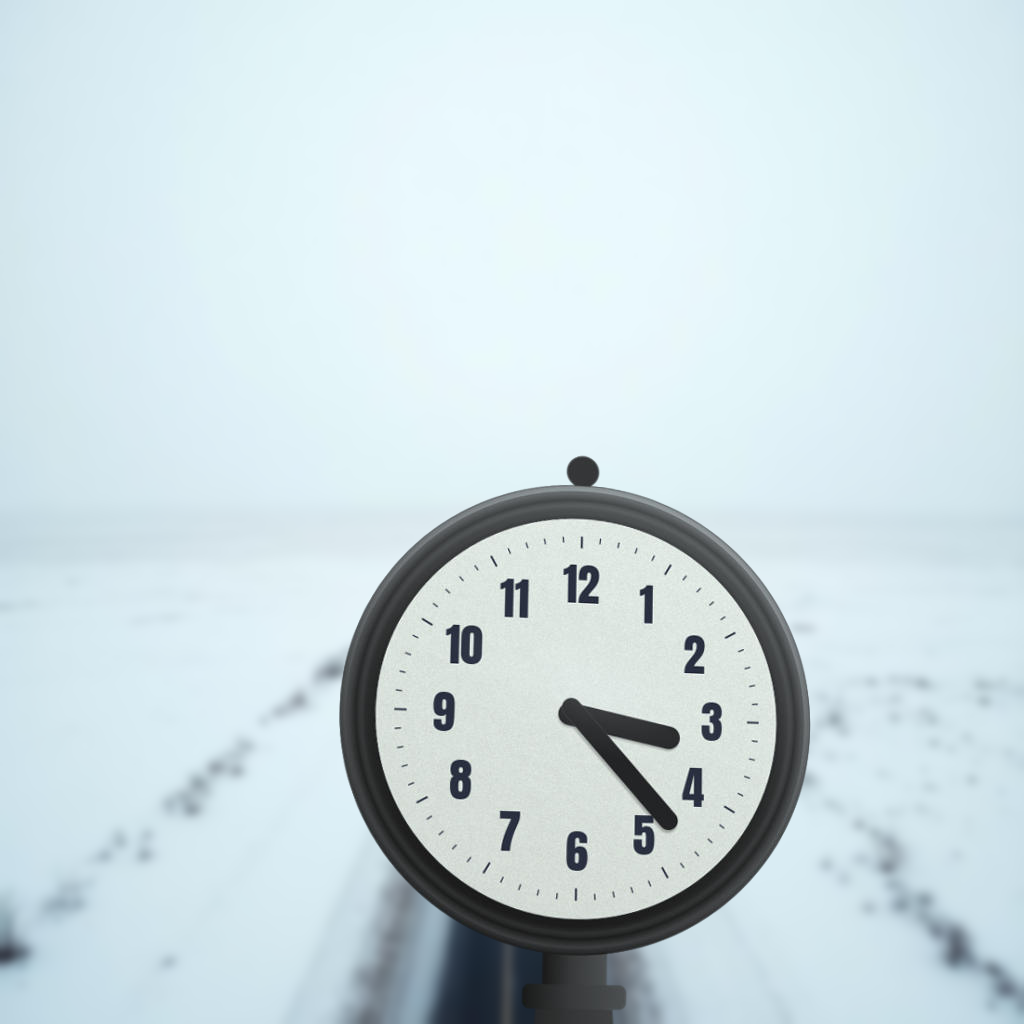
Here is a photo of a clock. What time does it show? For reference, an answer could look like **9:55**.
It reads **3:23**
